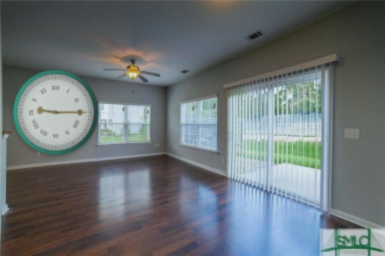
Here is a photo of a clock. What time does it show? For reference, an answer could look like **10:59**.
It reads **9:15**
